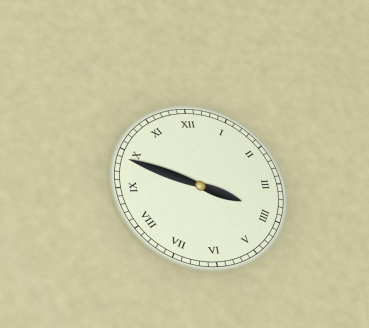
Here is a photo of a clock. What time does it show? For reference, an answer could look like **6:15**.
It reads **3:49**
